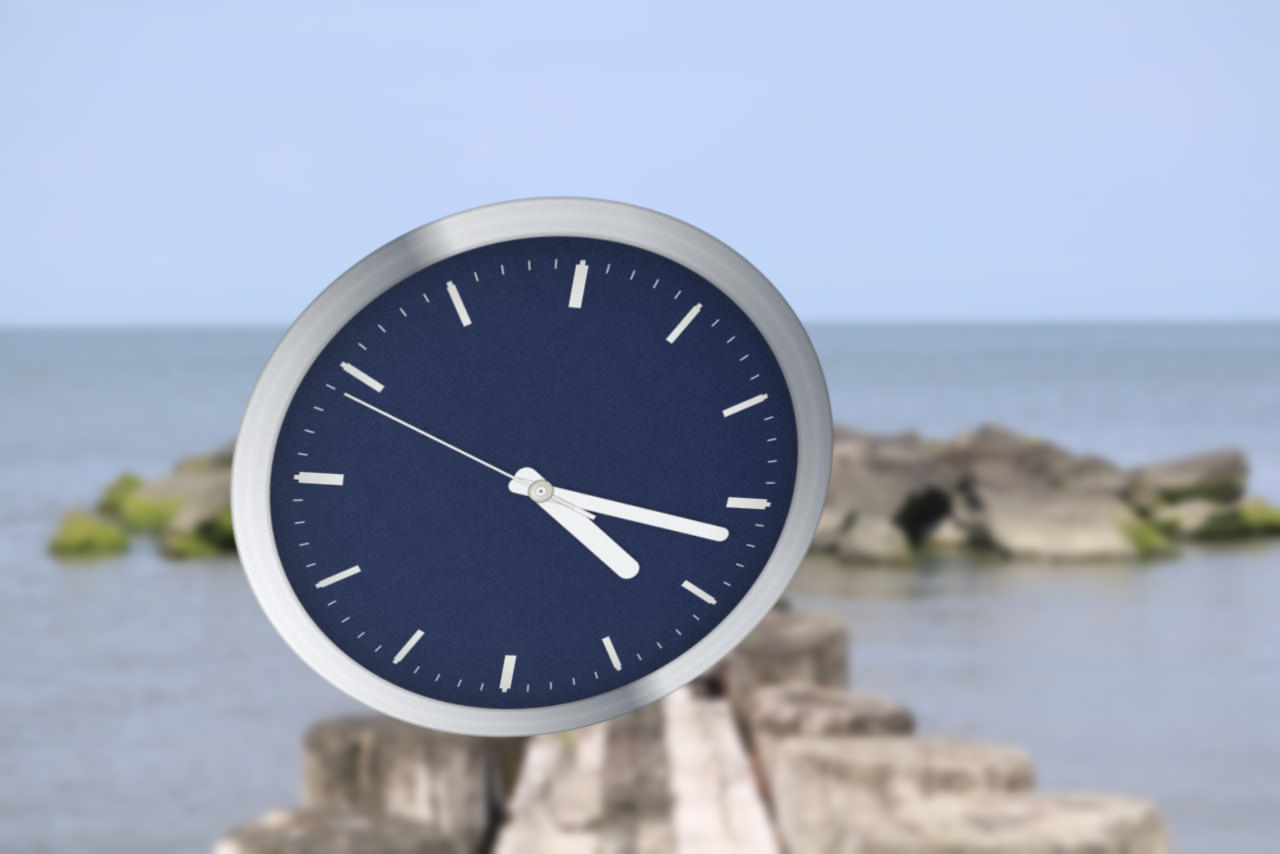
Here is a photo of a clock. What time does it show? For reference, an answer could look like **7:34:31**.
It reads **4:16:49**
